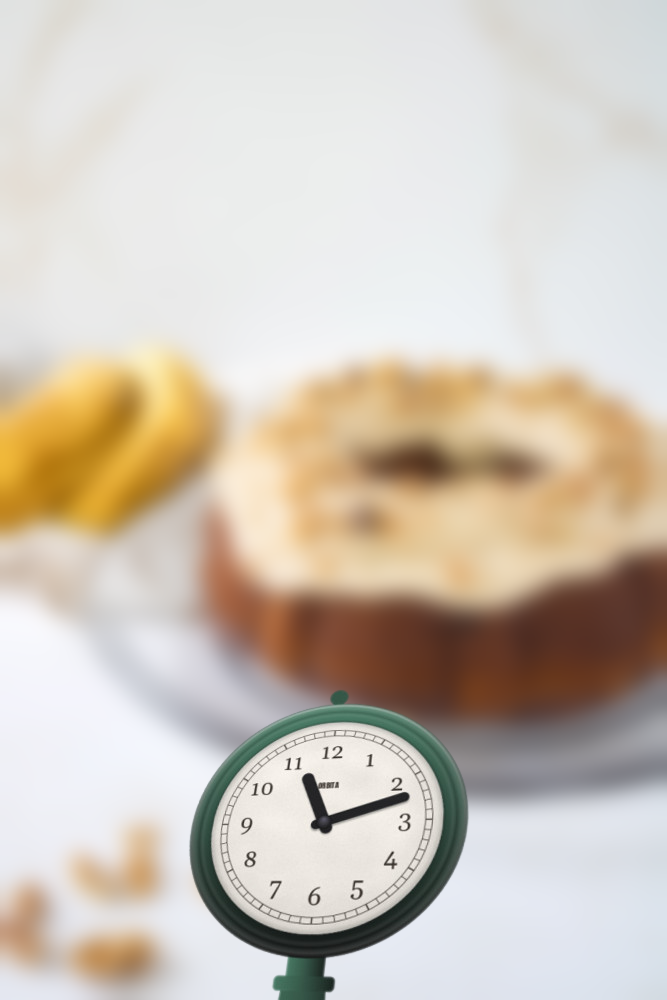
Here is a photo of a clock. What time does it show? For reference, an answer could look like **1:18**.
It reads **11:12**
